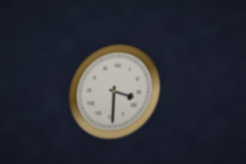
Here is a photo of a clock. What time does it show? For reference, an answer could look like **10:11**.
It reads **3:29**
